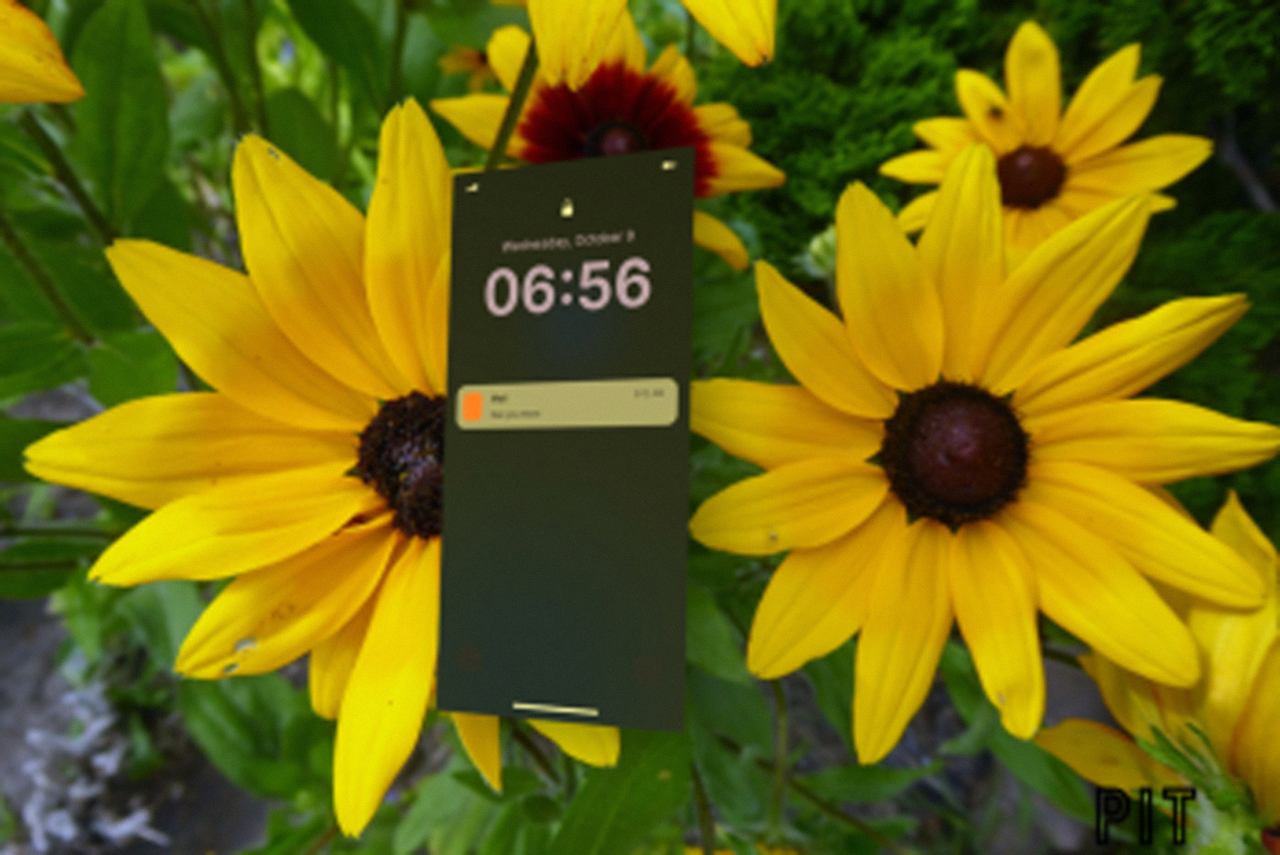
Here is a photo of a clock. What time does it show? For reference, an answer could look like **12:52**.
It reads **6:56**
